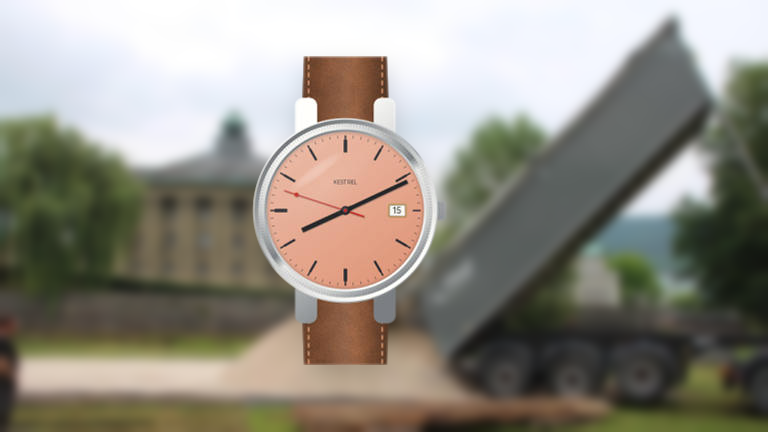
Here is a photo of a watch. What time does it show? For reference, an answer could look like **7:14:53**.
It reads **8:10:48**
